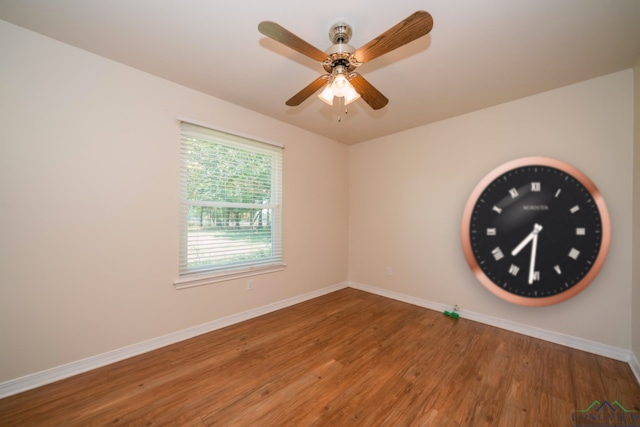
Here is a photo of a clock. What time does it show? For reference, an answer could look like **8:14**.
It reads **7:31**
